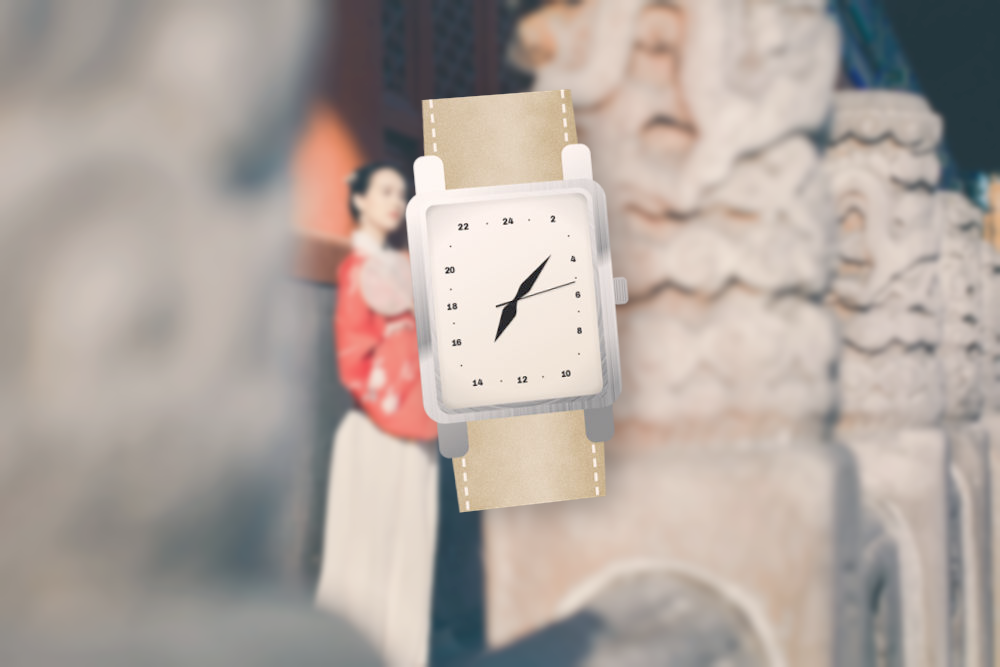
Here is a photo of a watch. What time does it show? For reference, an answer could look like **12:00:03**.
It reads **14:07:13**
